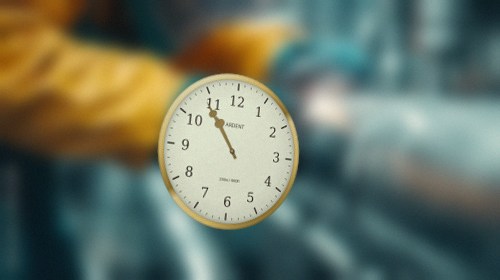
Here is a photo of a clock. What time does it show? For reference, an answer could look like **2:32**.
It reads **10:54**
